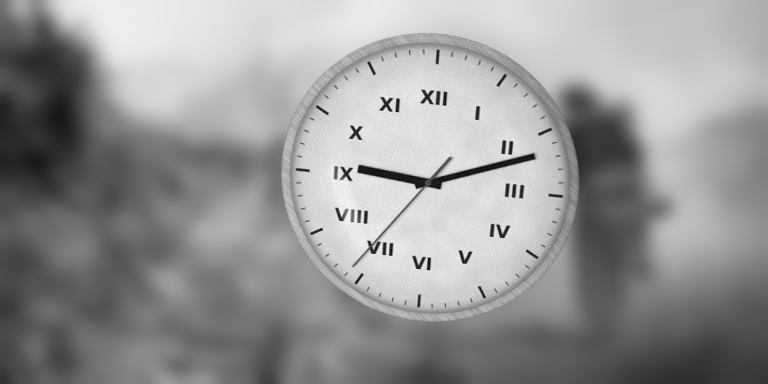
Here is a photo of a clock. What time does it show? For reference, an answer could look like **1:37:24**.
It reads **9:11:36**
